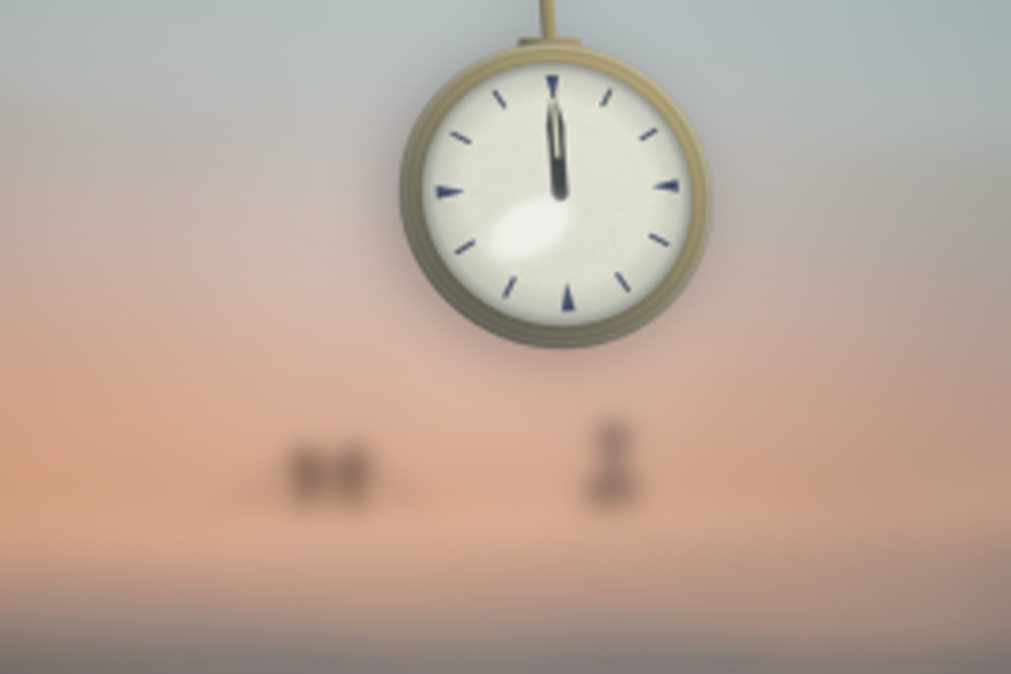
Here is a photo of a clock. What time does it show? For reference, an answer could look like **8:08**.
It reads **12:00**
